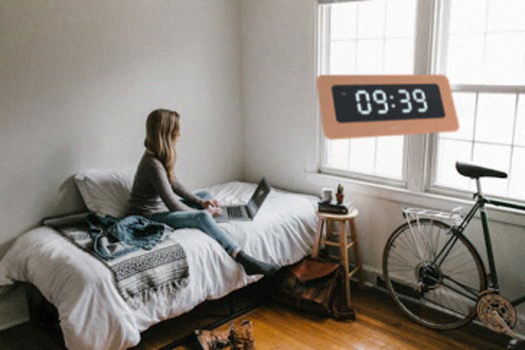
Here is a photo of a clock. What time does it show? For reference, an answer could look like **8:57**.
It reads **9:39**
